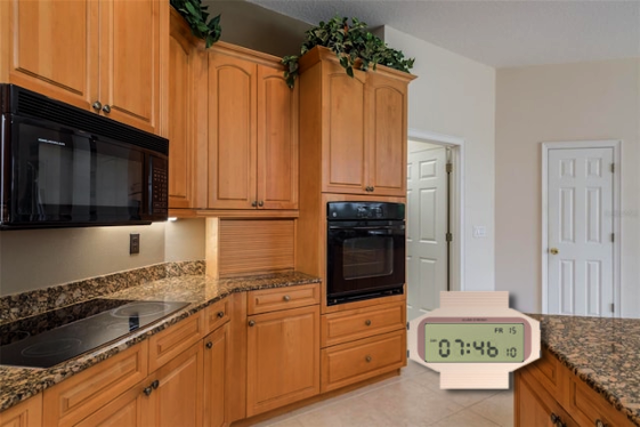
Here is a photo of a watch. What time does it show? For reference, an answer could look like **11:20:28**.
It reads **7:46:10**
